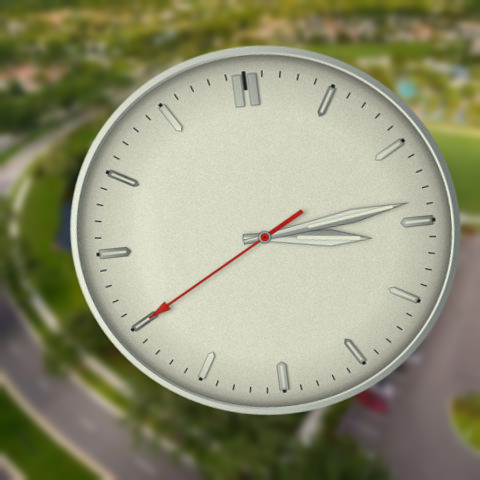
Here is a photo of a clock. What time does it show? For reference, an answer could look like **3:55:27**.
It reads **3:13:40**
